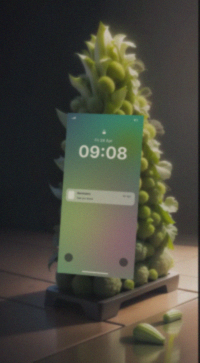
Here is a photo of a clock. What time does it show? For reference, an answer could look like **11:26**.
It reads **9:08**
